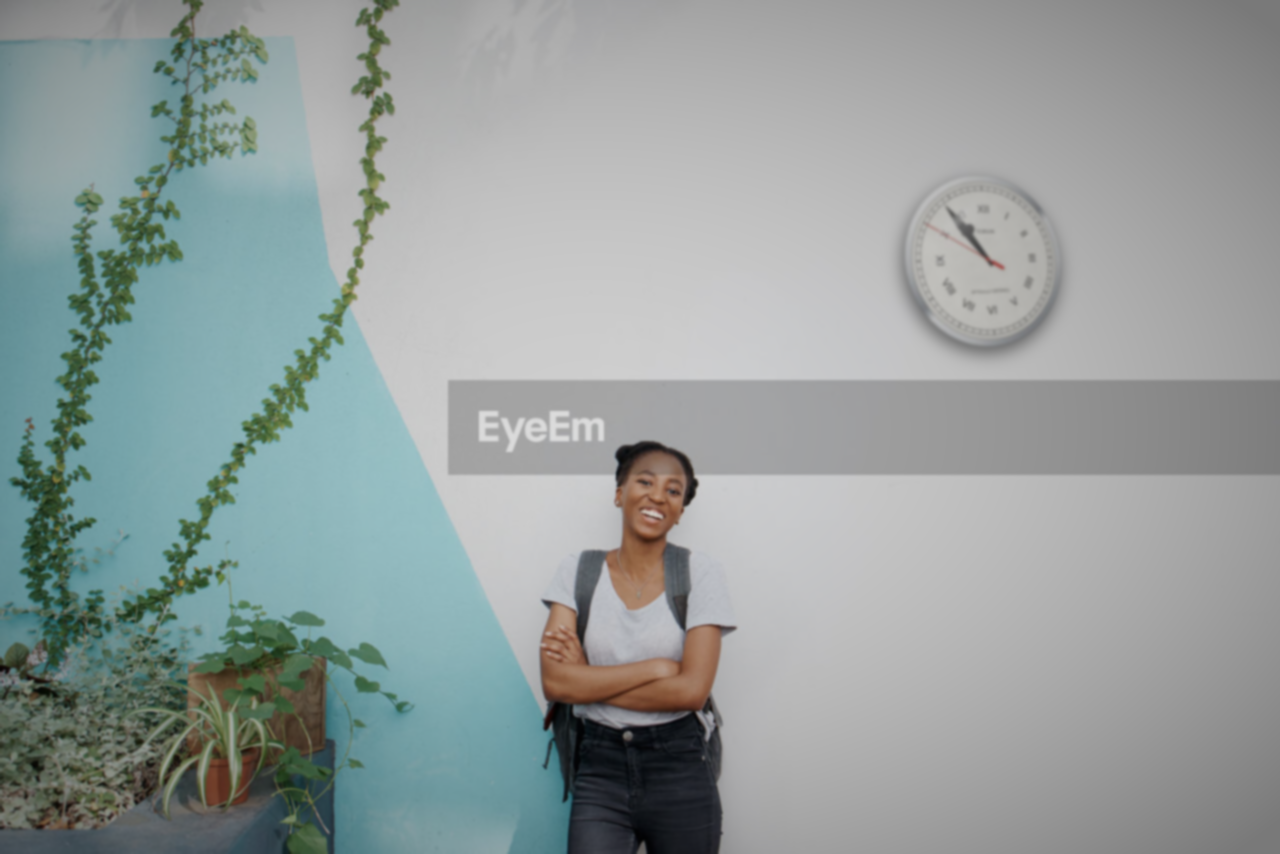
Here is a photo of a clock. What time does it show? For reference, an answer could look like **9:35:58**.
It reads **10:53:50**
